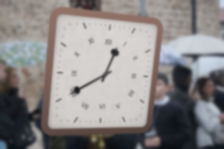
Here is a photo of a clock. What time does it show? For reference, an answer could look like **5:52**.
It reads **12:40**
